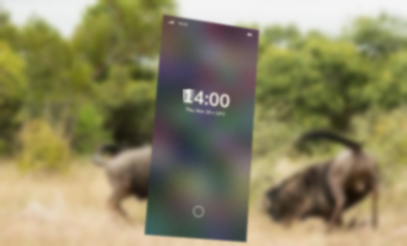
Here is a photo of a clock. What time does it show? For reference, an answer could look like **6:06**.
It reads **14:00**
